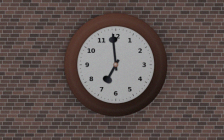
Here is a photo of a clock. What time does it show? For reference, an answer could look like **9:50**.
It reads **6:59**
